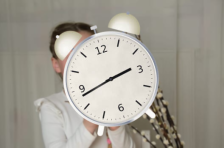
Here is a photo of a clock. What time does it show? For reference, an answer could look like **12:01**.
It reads **2:43**
